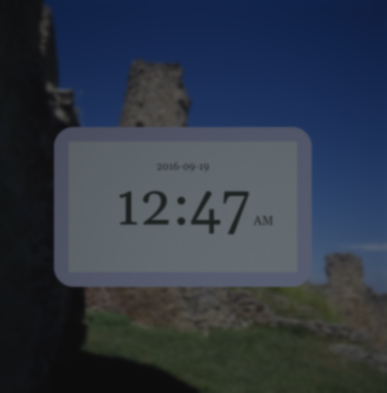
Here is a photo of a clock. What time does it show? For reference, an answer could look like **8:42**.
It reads **12:47**
